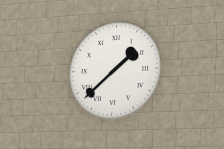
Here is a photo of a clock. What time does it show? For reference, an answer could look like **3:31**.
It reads **1:38**
